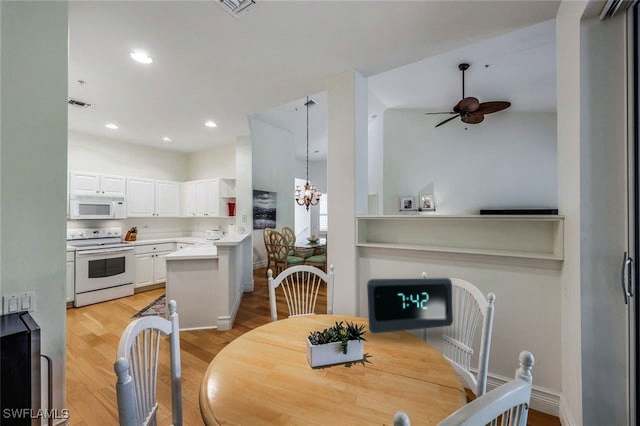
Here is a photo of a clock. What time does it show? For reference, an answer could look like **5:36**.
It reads **7:42**
